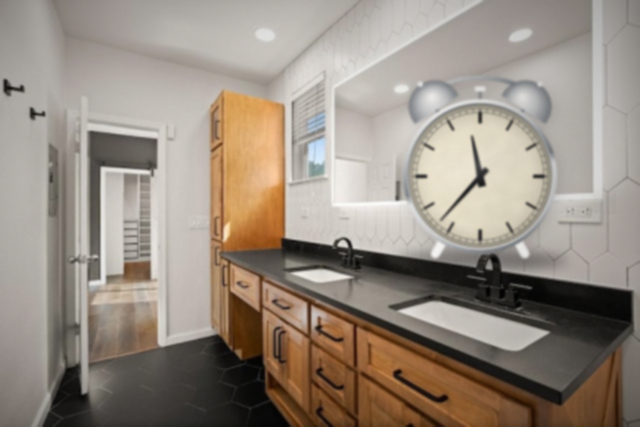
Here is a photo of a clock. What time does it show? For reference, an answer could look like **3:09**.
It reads **11:37**
